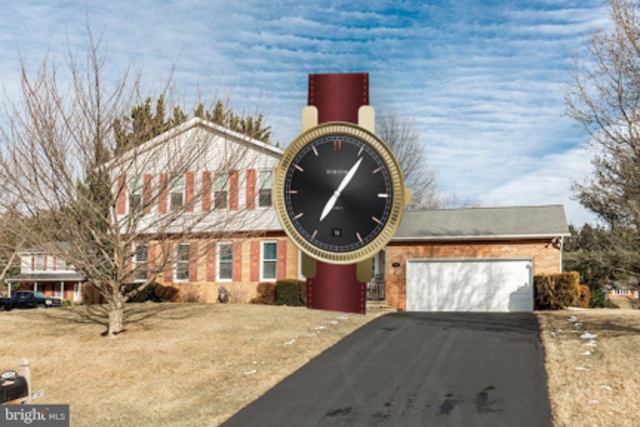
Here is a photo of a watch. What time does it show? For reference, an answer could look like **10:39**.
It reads **7:06**
